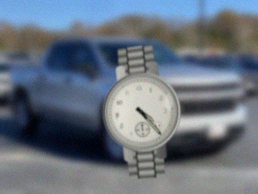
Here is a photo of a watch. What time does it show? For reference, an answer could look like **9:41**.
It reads **4:24**
